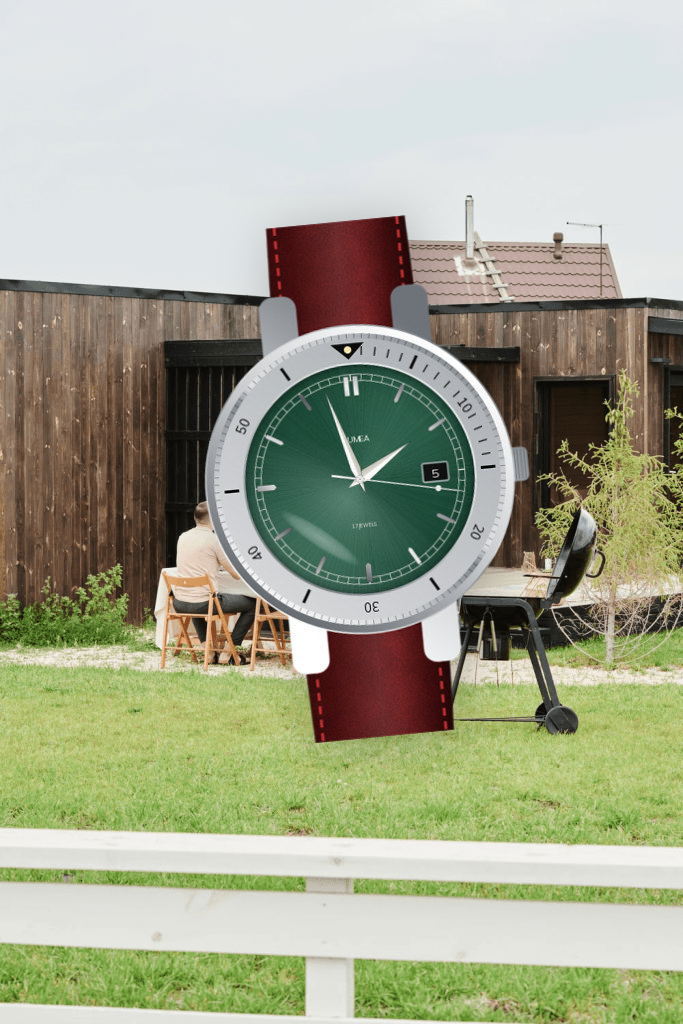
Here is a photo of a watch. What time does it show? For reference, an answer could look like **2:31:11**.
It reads **1:57:17**
